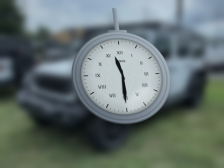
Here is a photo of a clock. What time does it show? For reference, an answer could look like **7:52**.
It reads **11:30**
